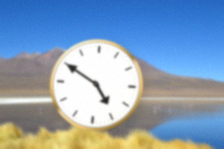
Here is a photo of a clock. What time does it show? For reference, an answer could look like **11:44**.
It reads **4:50**
